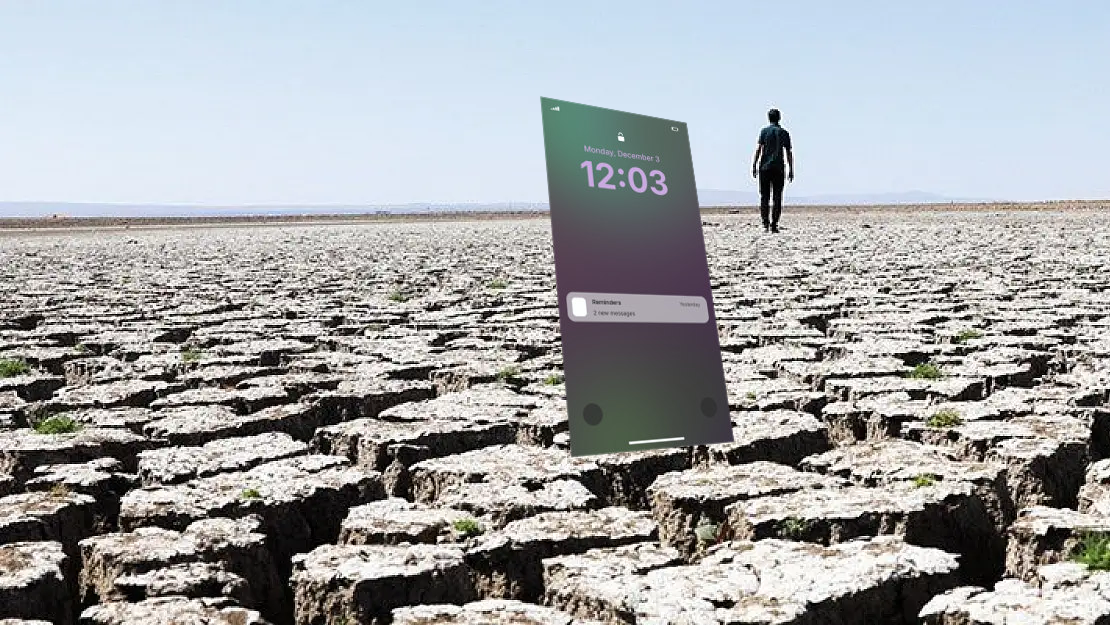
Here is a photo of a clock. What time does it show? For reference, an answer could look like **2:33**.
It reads **12:03**
